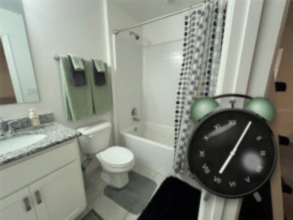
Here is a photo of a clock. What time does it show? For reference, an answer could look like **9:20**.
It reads **7:05**
